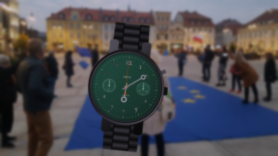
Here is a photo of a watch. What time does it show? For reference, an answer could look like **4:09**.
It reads **6:09**
